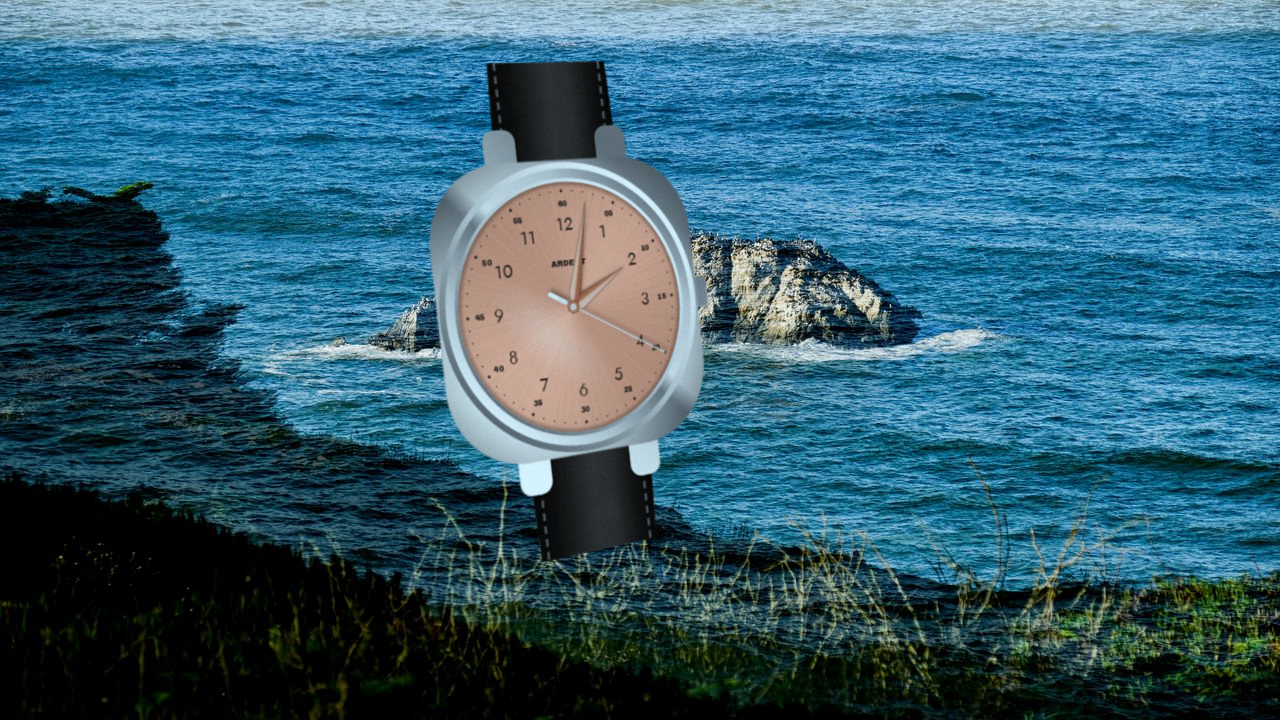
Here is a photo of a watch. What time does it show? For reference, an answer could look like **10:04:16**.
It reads **2:02:20**
